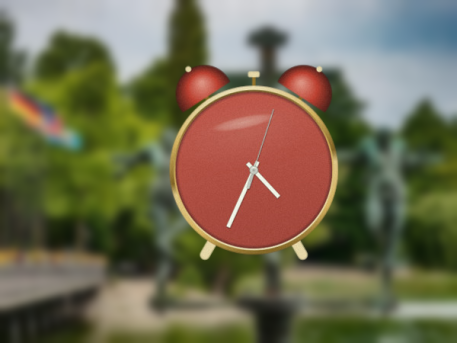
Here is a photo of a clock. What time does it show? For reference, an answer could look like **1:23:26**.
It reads **4:34:03**
